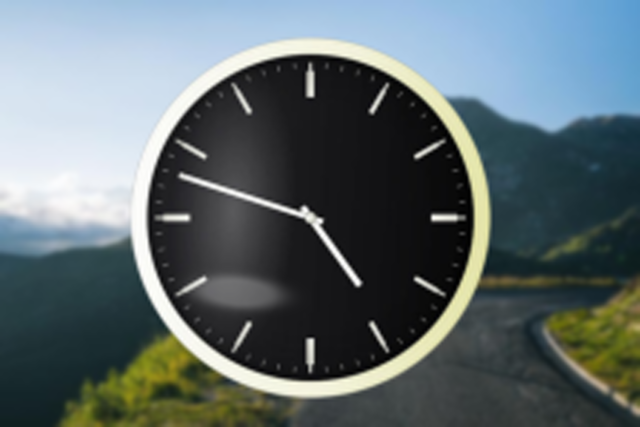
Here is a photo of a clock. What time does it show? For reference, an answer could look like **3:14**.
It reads **4:48**
